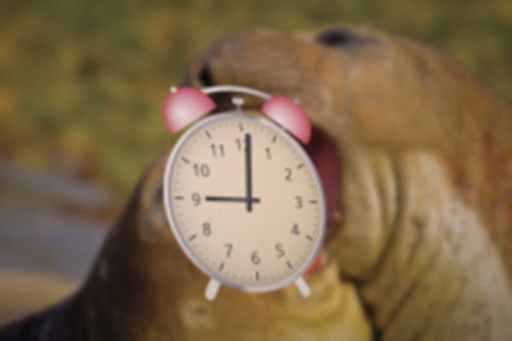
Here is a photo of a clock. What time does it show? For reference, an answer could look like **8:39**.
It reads **9:01**
